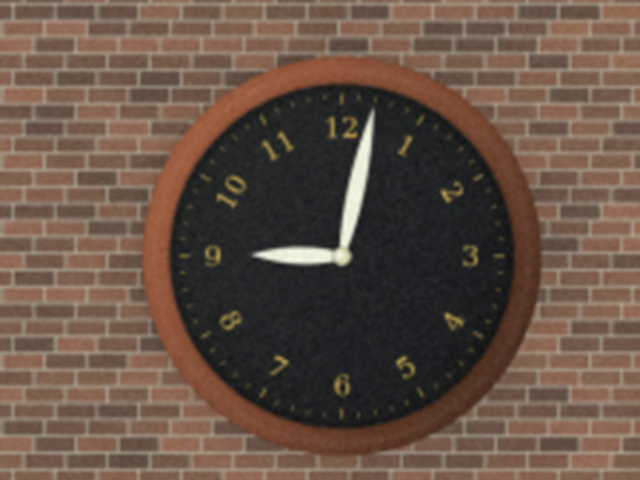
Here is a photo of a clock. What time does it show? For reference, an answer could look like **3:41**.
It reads **9:02**
